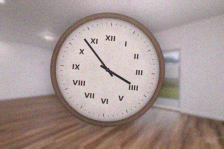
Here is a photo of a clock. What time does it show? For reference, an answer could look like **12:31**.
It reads **3:53**
